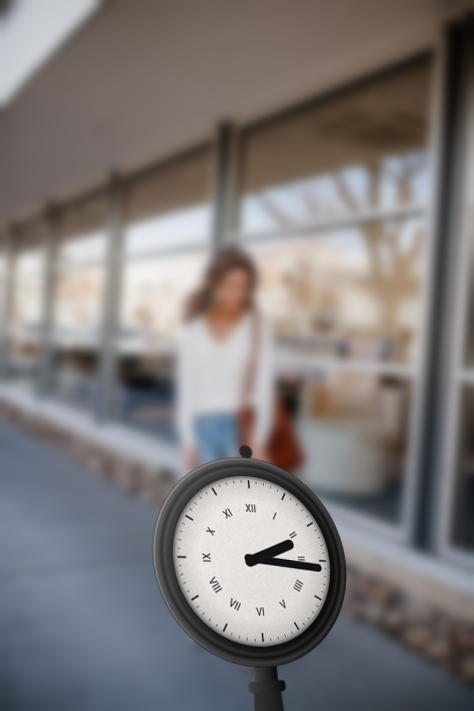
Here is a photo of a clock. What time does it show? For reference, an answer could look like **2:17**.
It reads **2:16**
